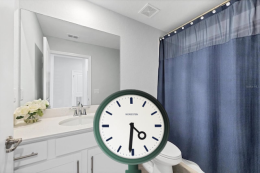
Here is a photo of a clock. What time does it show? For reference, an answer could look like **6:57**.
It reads **4:31**
